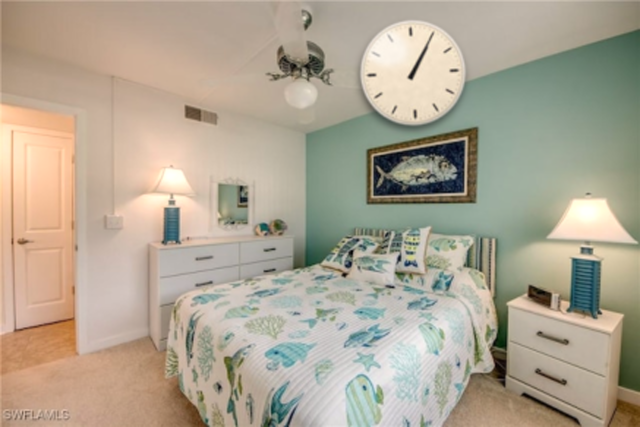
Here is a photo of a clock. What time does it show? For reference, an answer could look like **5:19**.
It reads **1:05**
